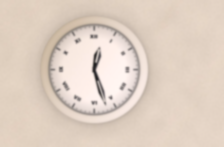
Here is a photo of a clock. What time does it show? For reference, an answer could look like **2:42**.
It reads **12:27**
